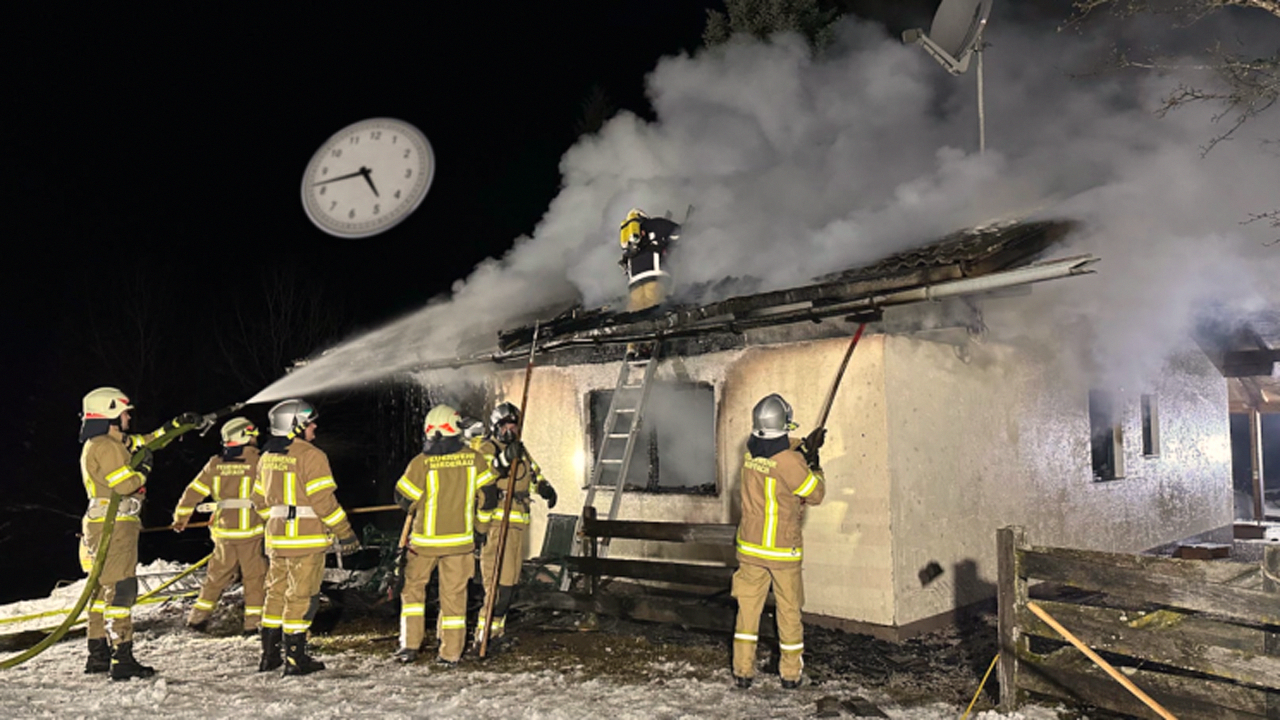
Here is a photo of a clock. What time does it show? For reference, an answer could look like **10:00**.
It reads **4:42**
